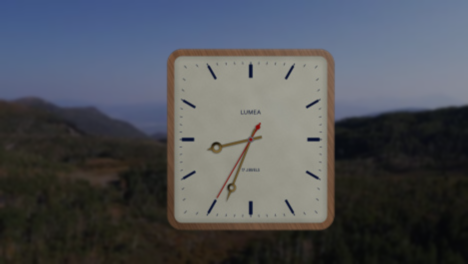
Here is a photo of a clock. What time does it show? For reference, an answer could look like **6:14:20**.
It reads **8:33:35**
